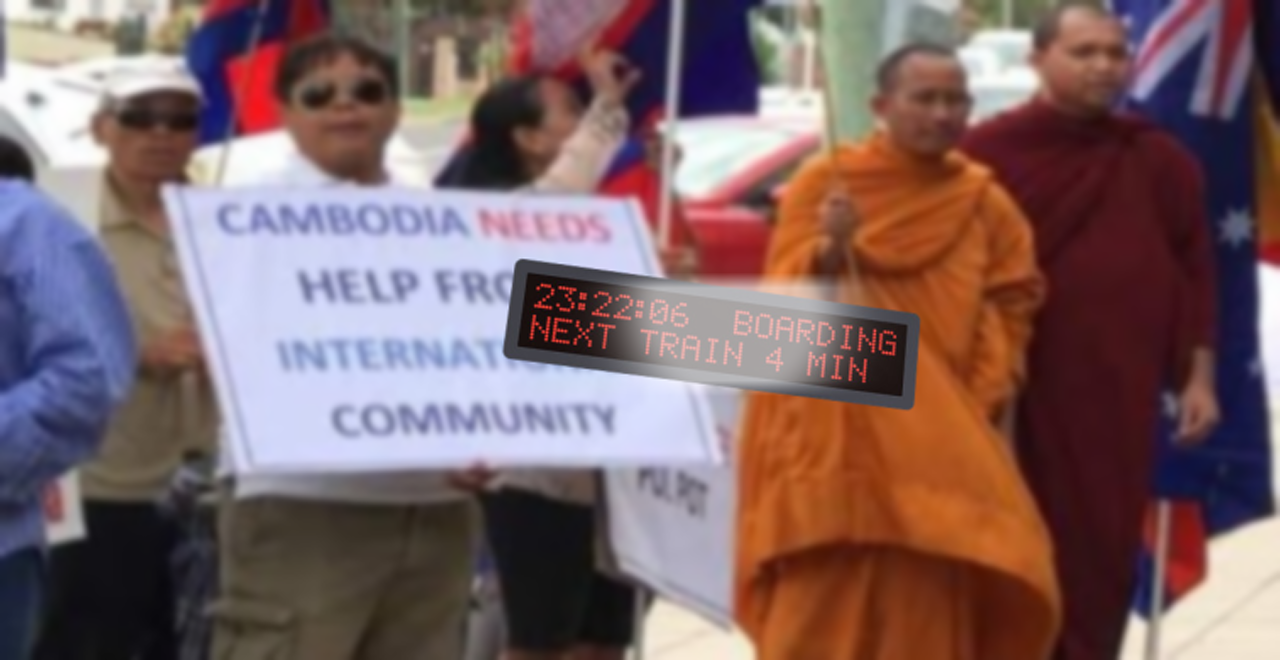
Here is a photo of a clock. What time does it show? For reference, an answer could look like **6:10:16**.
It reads **23:22:06**
